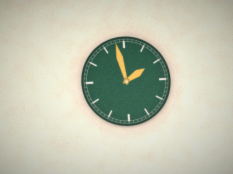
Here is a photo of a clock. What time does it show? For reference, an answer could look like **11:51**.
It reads **1:58**
